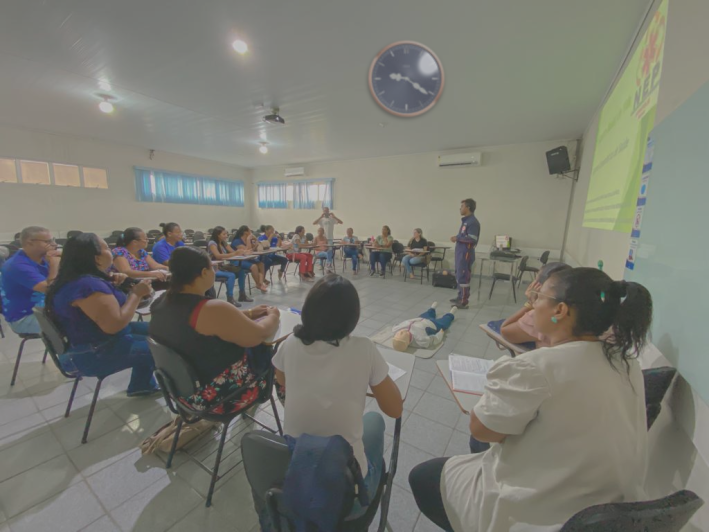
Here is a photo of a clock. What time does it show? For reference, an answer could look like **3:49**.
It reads **9:21**
